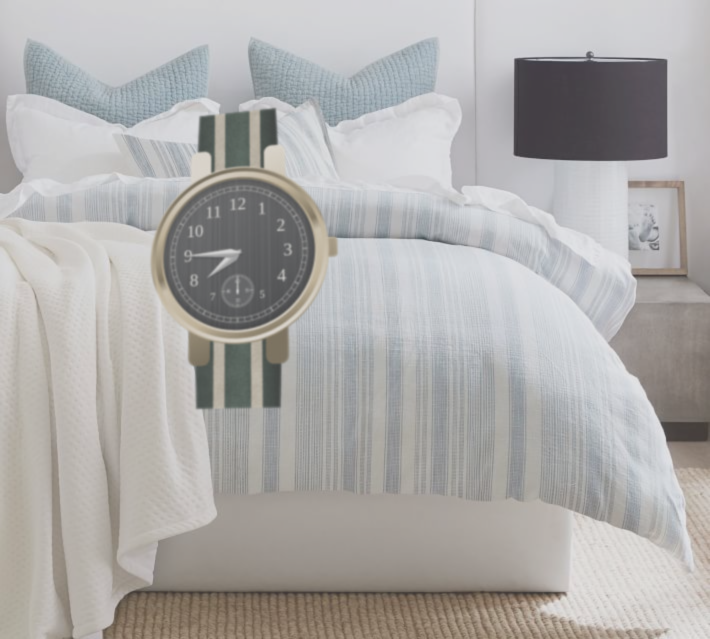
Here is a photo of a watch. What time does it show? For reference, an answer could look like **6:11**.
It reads **7:45**
